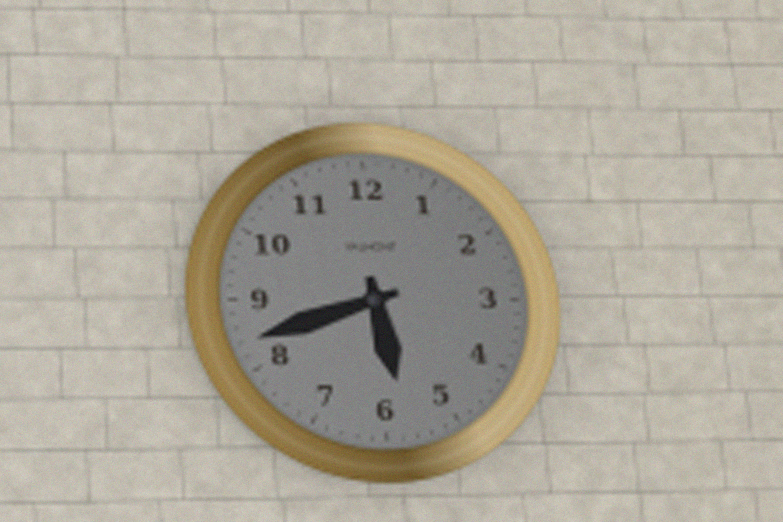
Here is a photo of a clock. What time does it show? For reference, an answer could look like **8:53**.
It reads **5:42**
